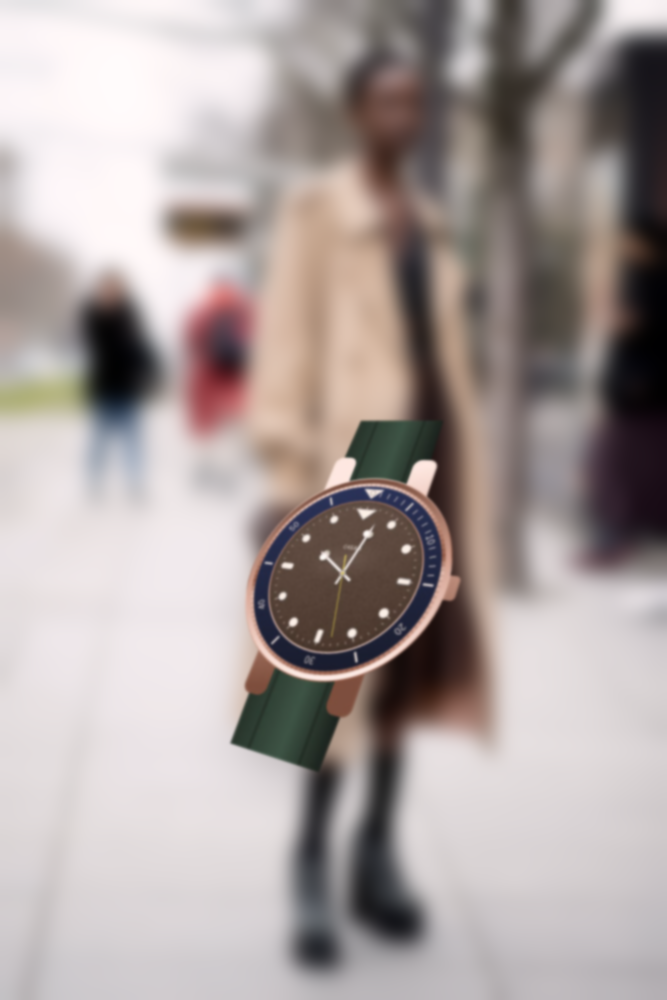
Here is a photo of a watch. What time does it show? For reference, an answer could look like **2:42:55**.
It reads **10:02:28**
